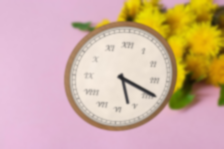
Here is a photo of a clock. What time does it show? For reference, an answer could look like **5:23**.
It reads **5:19**
